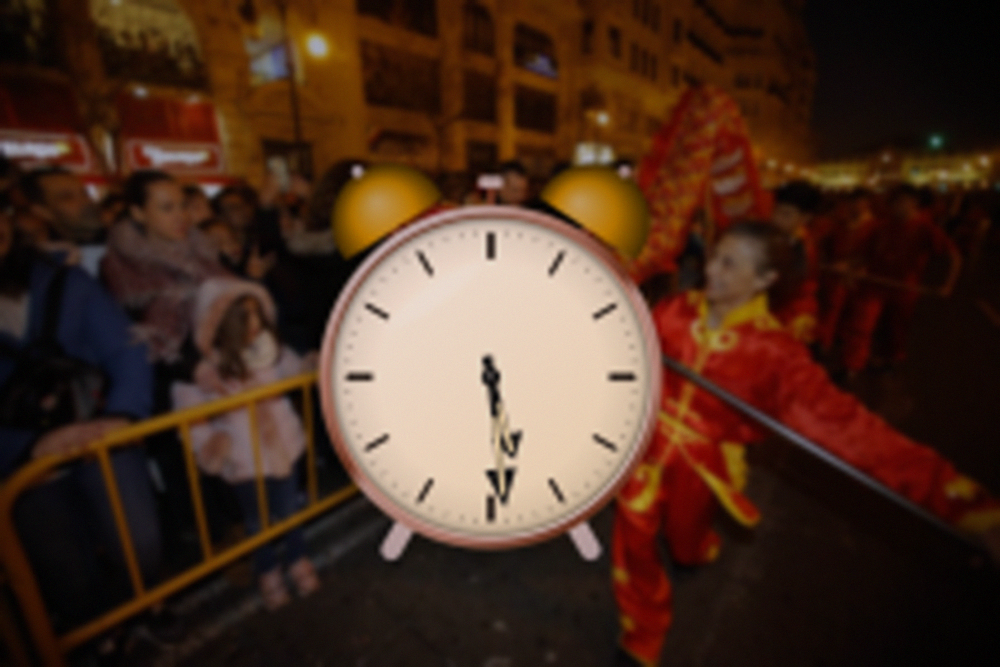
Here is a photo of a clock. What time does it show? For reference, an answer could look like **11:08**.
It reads **5:29**
